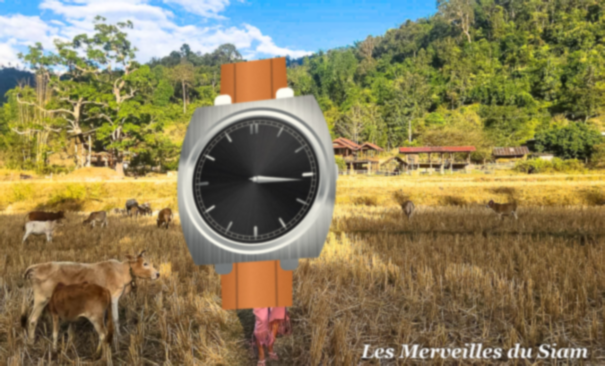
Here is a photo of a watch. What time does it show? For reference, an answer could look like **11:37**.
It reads **3:16**
